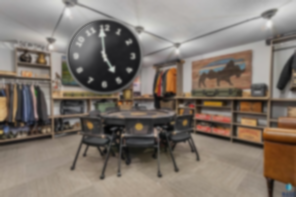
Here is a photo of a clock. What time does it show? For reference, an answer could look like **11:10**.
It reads **4:59**
